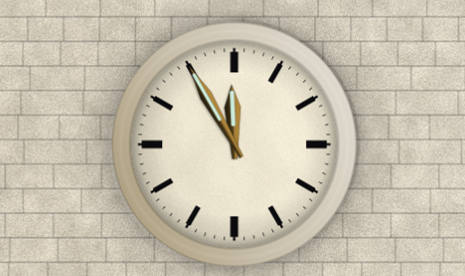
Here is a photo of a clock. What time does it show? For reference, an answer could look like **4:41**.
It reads **11:55**
